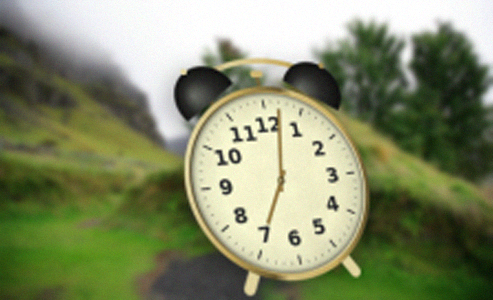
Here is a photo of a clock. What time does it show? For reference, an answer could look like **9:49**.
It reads **7:02**
